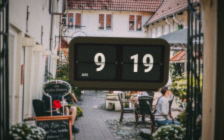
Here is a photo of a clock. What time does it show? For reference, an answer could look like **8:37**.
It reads **9:19**
